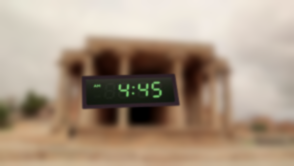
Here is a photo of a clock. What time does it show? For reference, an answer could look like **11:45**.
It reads **4:45**
